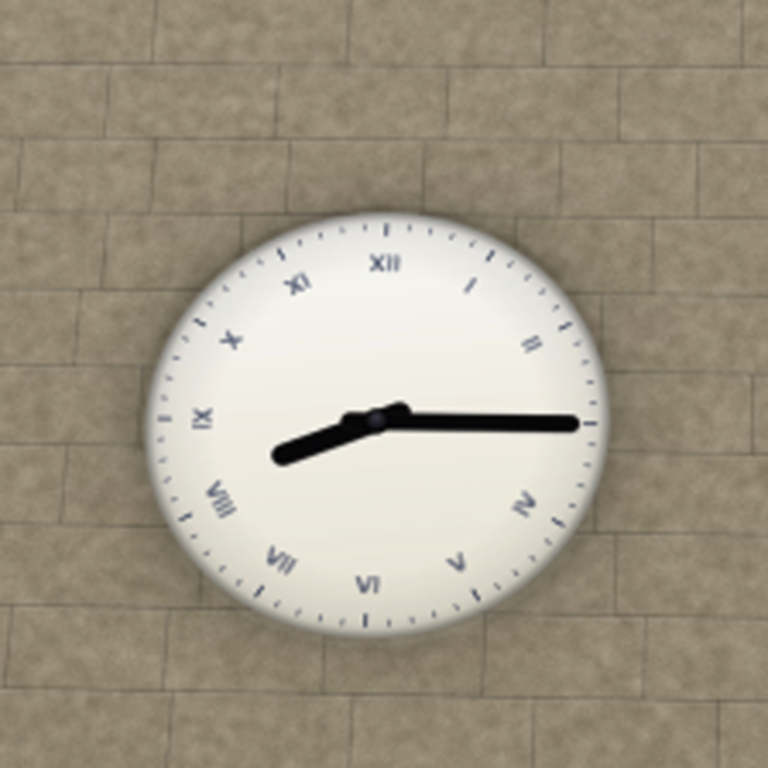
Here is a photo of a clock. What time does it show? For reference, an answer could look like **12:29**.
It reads **8:15**
